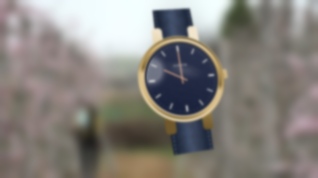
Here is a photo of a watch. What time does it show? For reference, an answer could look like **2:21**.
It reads **10:00**
